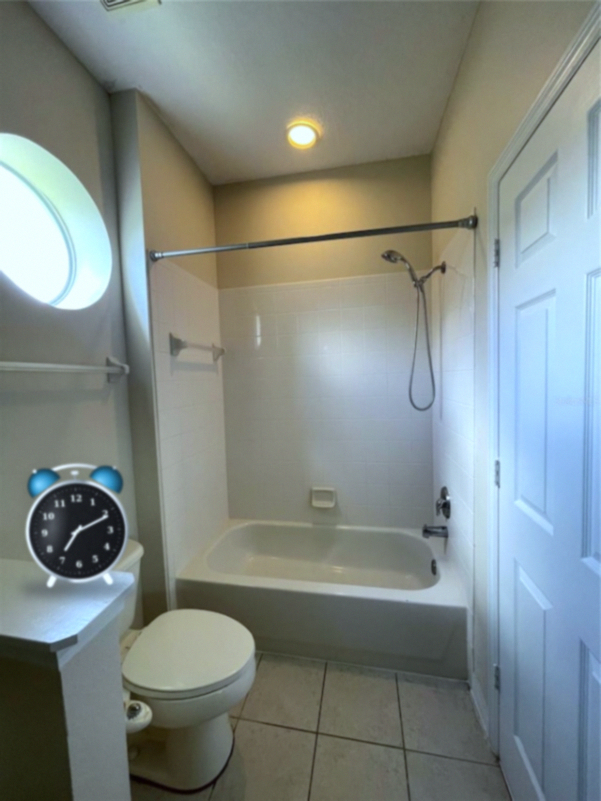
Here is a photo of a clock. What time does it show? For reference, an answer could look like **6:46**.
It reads **7:11**
